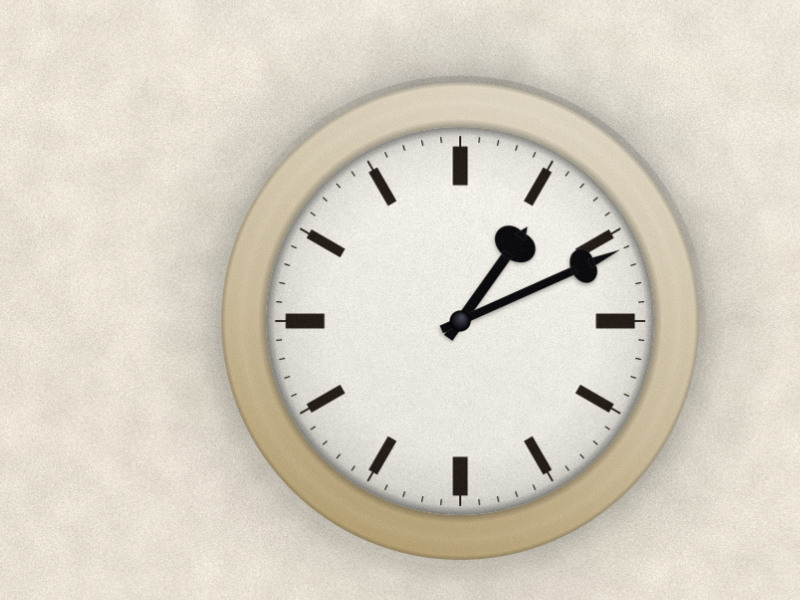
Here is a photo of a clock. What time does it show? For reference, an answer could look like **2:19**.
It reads **1:11**
